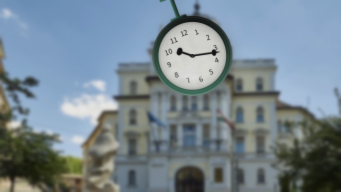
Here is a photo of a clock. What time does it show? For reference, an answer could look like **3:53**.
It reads **10:17**
